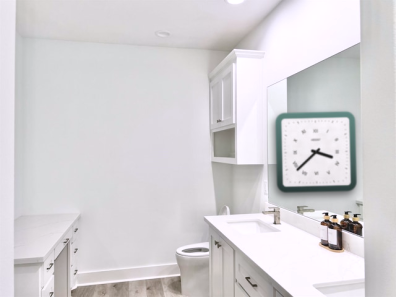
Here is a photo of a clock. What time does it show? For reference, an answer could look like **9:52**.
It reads **3:38**
